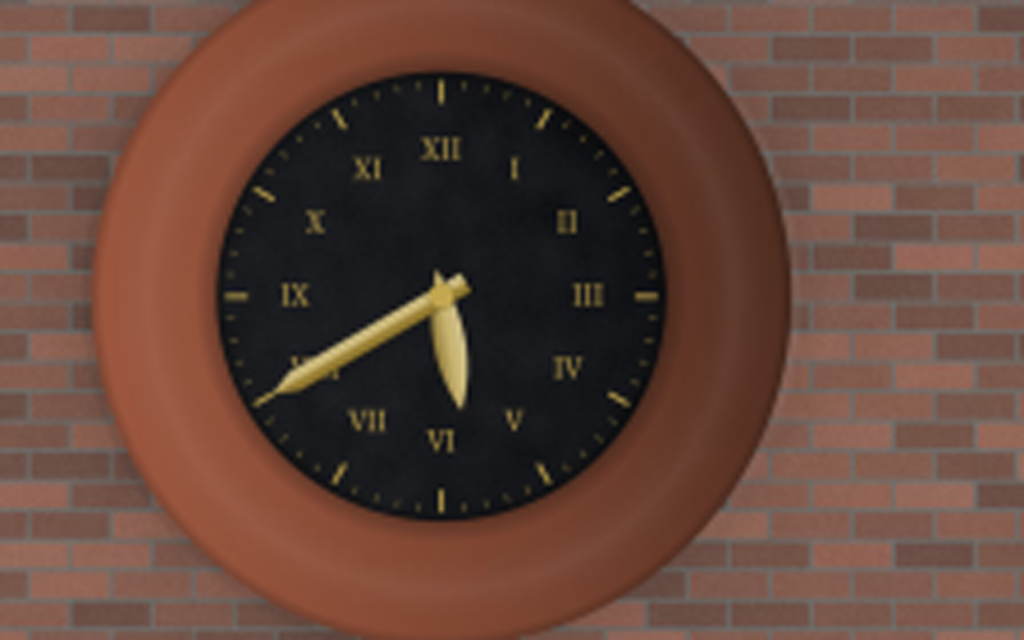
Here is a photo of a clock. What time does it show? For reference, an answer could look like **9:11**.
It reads **5:40**
